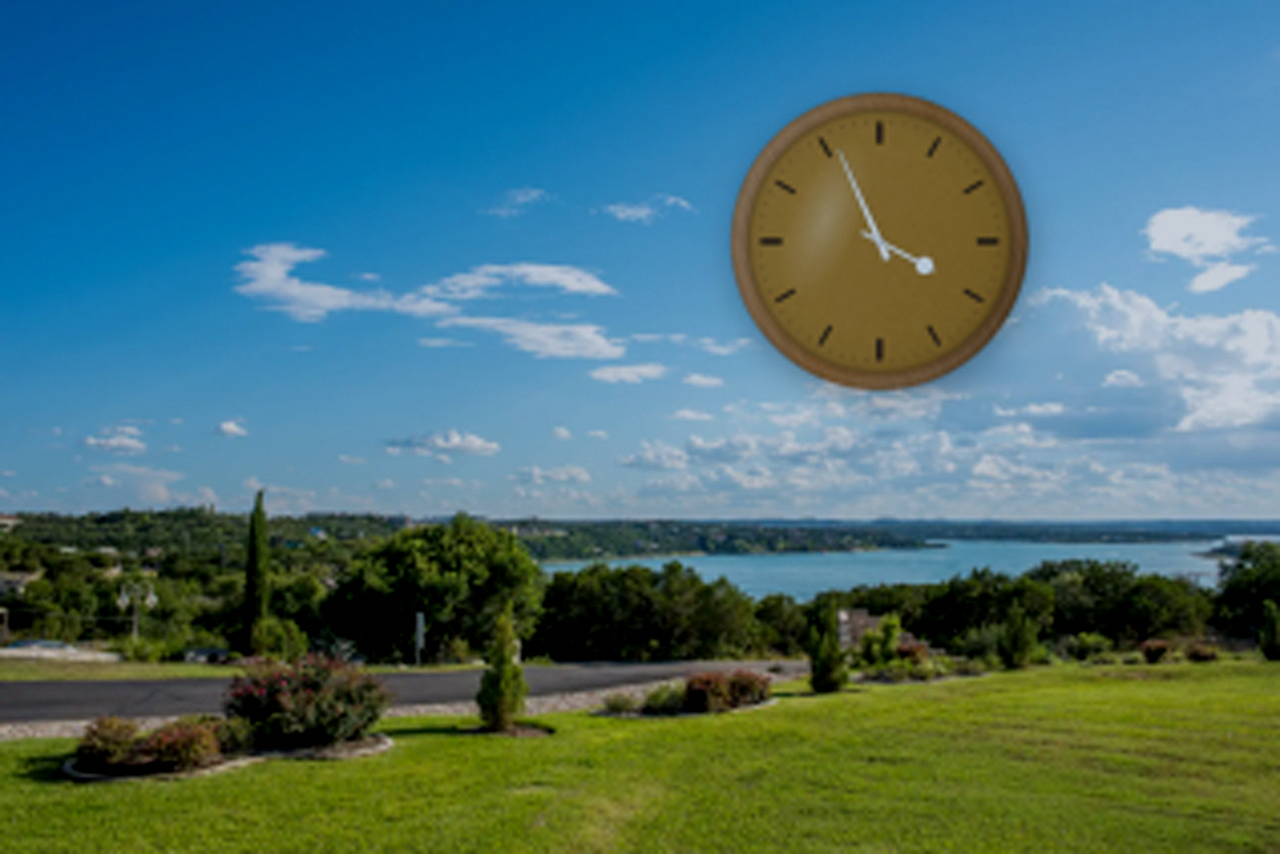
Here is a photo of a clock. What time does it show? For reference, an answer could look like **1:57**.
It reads **3:56**
